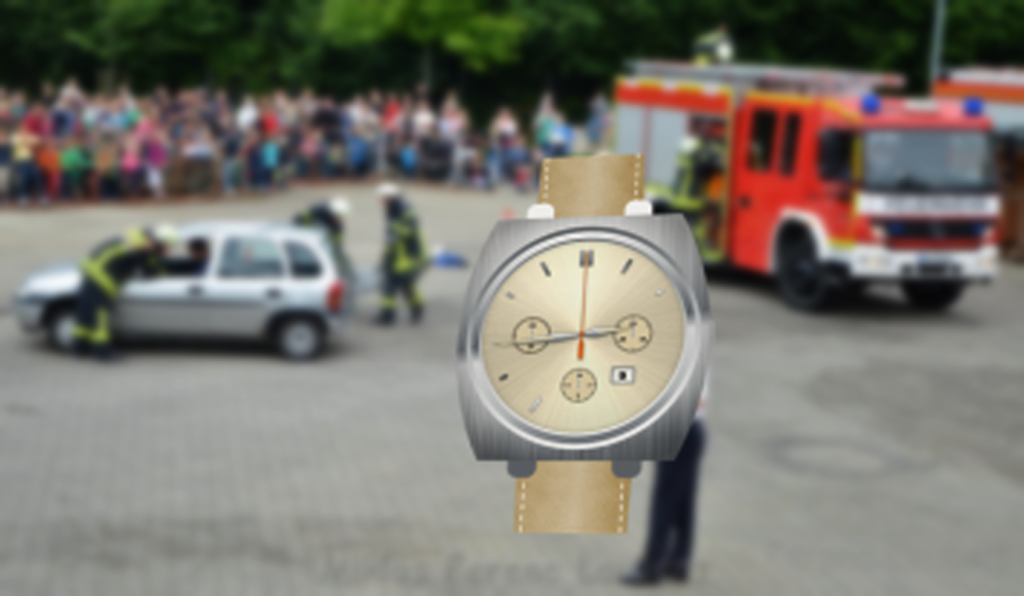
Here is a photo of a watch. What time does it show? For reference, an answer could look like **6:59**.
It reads **2:44**
